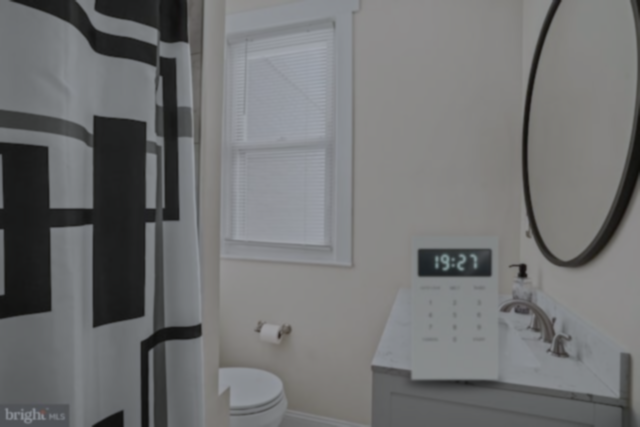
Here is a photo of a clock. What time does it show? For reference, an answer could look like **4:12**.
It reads **19:27**
